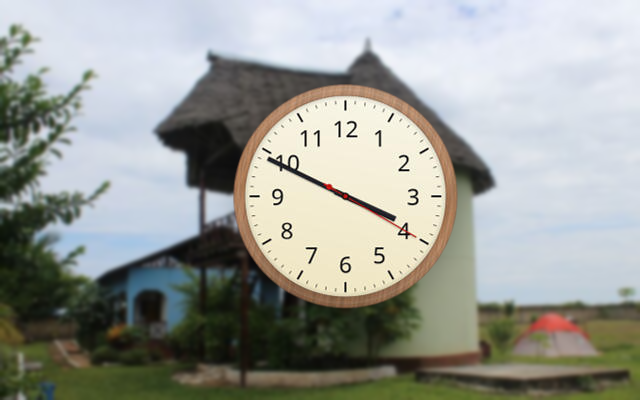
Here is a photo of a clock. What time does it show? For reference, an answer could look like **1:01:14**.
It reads **3:49:20**
